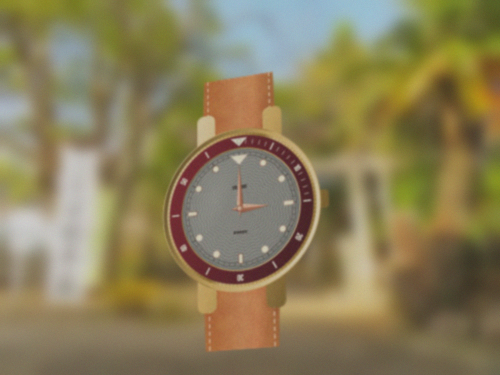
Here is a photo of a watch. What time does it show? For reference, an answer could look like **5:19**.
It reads **3:00**
